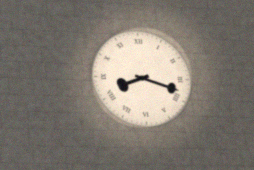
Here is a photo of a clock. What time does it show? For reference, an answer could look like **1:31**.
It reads **8:18**
